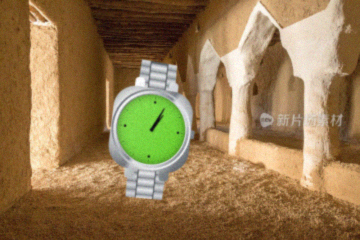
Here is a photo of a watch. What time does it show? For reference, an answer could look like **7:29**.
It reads **1:04**
